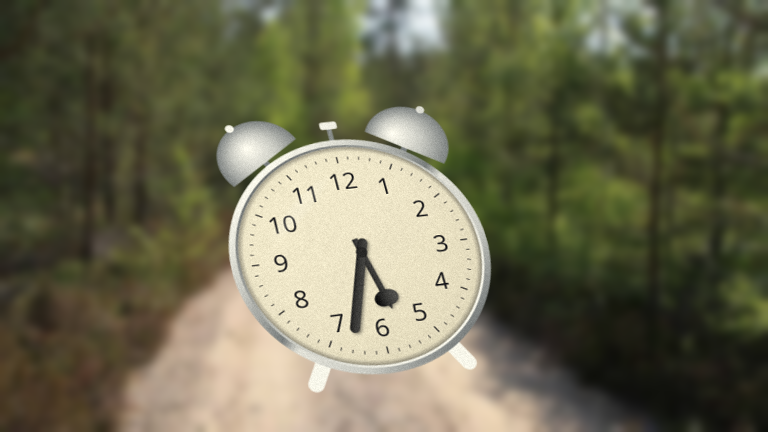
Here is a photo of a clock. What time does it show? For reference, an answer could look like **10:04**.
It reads **5:33**
